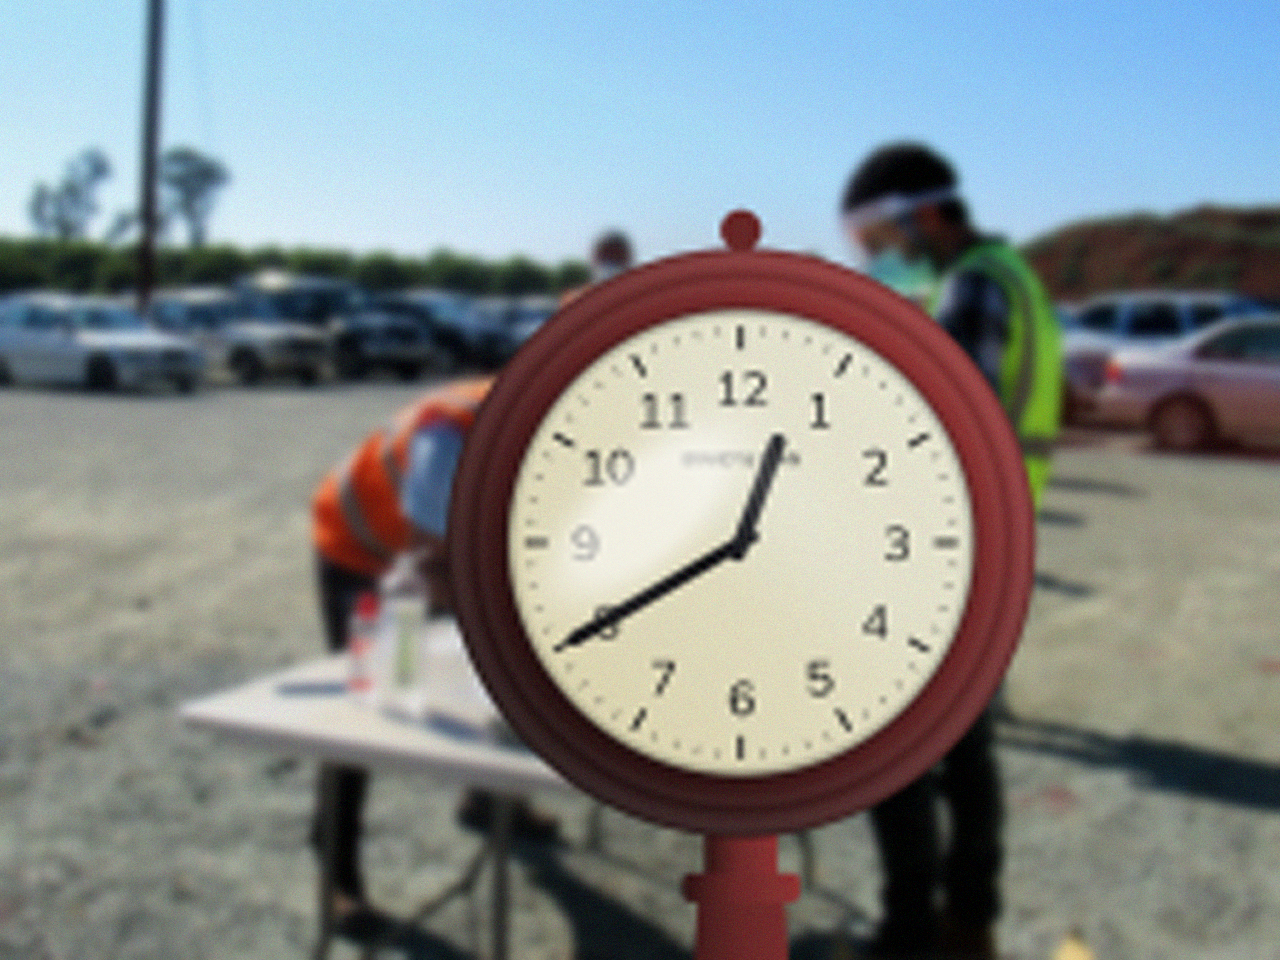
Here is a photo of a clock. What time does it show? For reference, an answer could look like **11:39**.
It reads **12:40**
